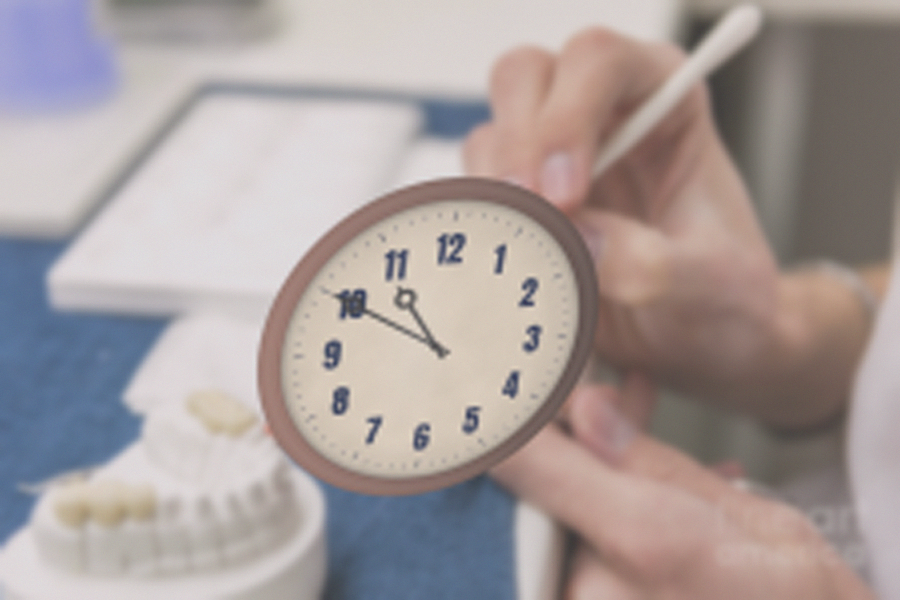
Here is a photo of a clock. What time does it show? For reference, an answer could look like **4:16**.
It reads **10:50**
